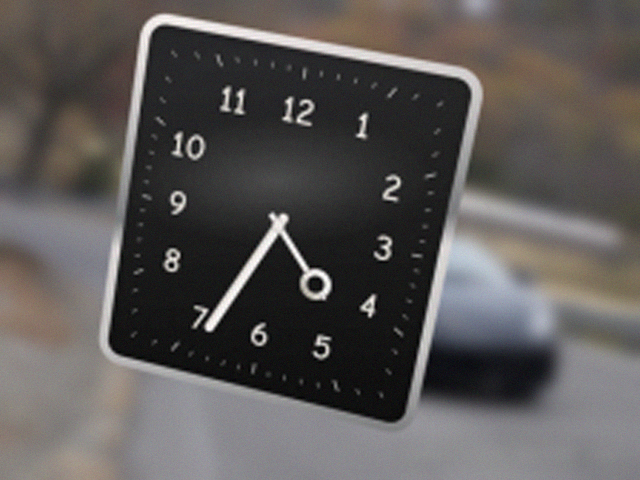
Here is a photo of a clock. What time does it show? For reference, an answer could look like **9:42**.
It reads **4:34**
